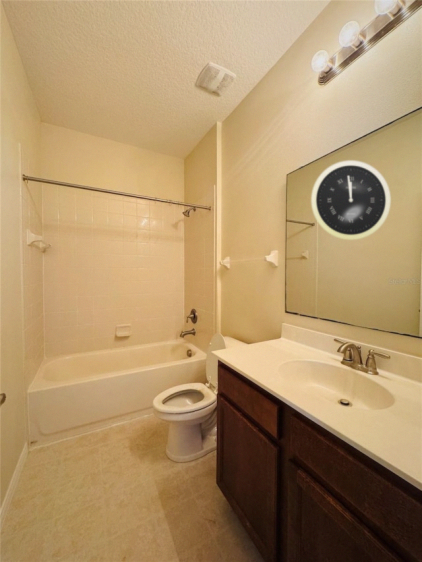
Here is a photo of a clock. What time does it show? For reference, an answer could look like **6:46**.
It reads **11:59**
